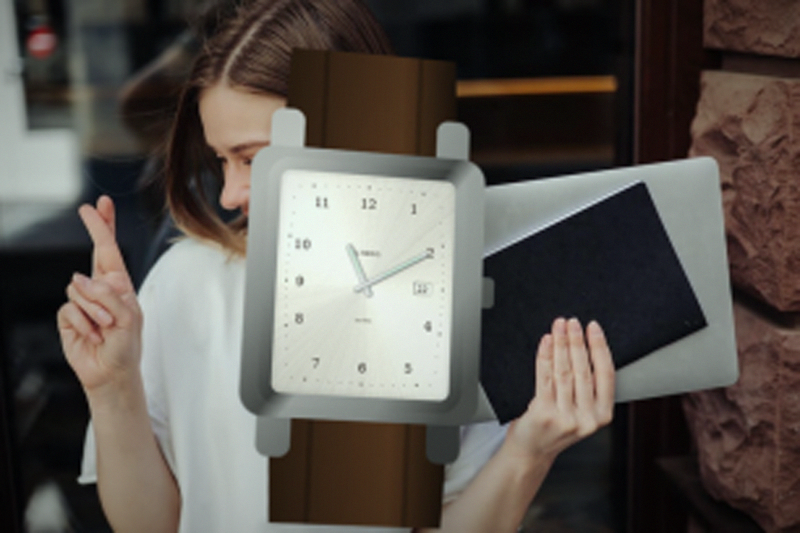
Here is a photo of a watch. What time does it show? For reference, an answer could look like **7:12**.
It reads **11:10**
